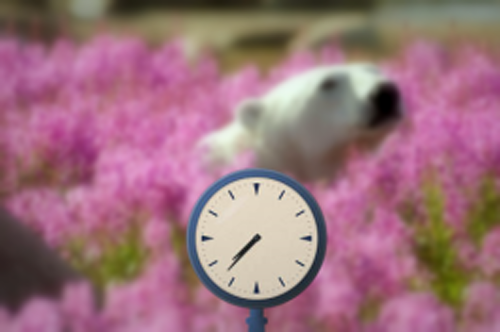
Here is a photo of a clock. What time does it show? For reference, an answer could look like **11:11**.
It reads **7:37**
